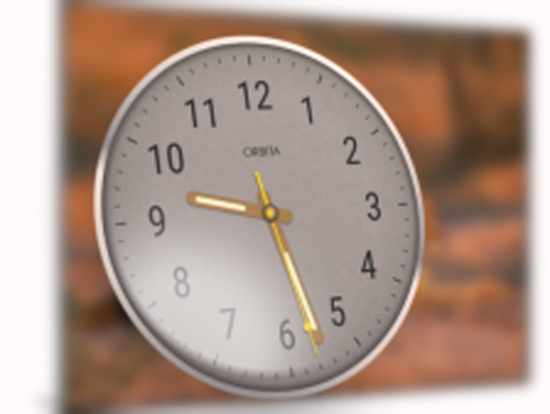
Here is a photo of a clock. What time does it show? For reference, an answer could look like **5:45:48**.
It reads **9:27:28**
